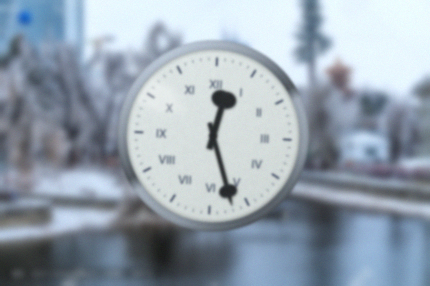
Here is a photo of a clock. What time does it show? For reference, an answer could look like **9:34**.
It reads **12:27**
